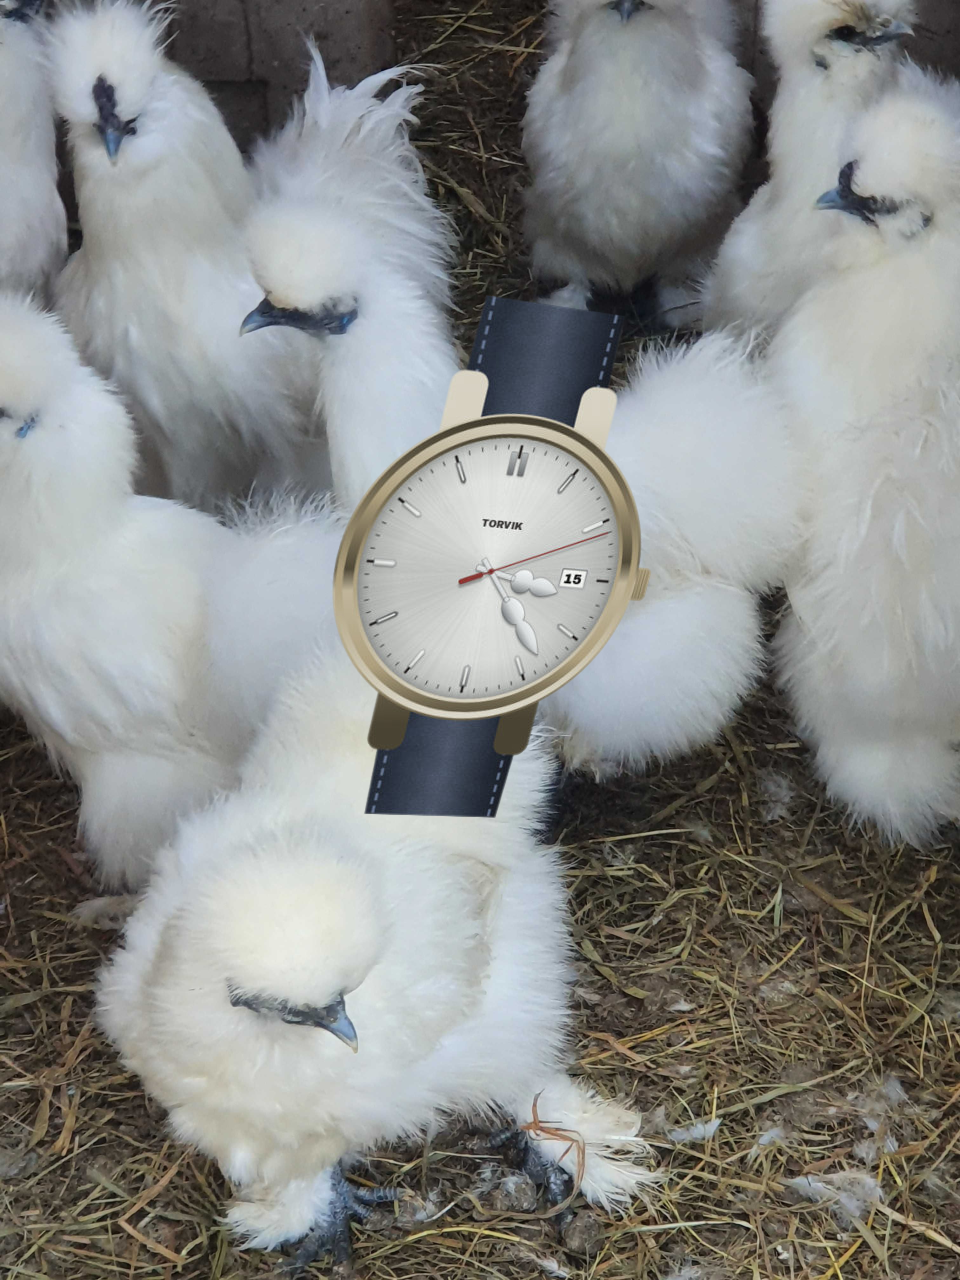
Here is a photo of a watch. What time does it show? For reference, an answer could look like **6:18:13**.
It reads **3:23:11**
